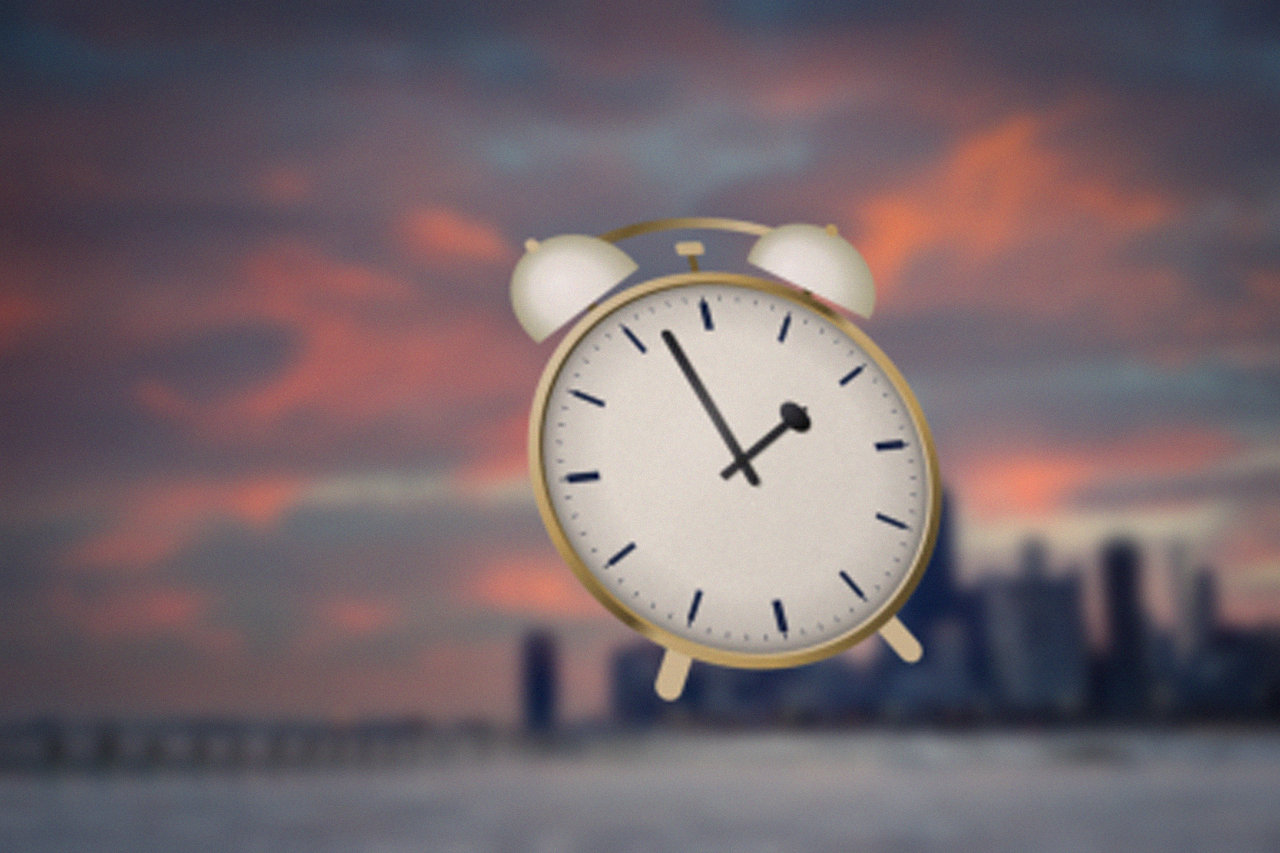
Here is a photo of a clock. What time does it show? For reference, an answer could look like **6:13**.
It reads **1:57**
